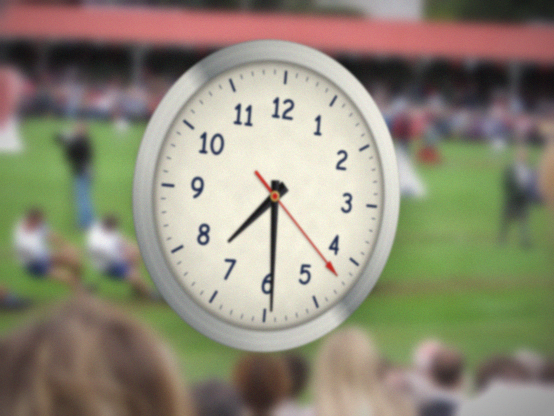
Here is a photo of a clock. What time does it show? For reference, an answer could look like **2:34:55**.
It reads **7:29:22**
